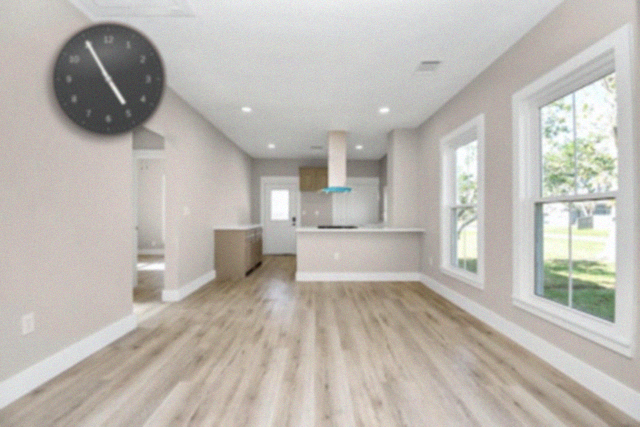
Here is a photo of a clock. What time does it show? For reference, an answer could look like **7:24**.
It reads **4:55**
